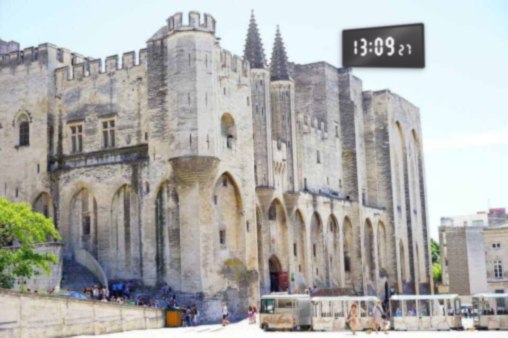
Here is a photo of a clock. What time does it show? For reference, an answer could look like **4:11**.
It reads **13:09**
